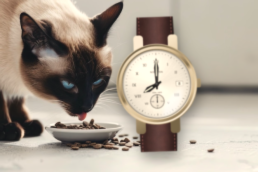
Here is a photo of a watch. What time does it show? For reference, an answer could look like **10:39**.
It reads **8:00**
